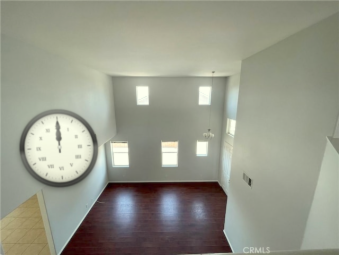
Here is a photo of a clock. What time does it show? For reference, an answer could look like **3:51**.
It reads **12:00**
